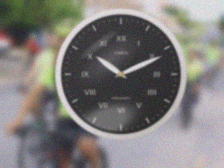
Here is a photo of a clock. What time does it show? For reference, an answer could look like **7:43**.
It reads **10:11**
